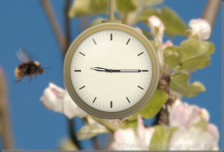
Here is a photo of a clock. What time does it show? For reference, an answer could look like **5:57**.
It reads **9:15**
